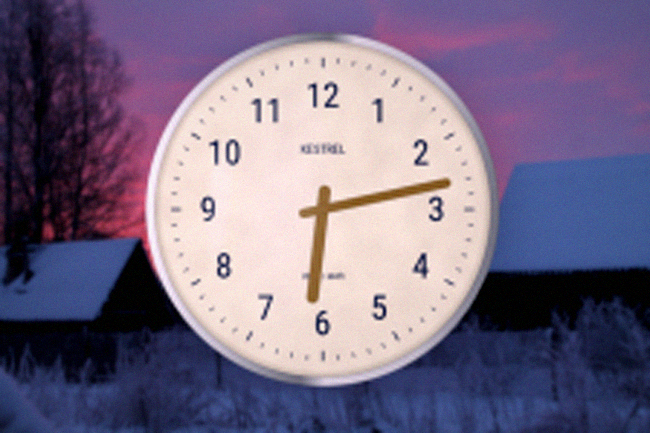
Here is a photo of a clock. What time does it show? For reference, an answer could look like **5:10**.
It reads **6:13**
